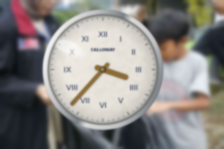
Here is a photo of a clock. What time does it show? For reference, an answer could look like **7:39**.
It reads **3:37**
